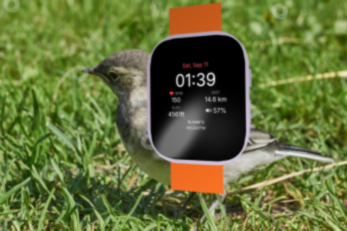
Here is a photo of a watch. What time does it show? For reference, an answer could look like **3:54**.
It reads **1:39**
